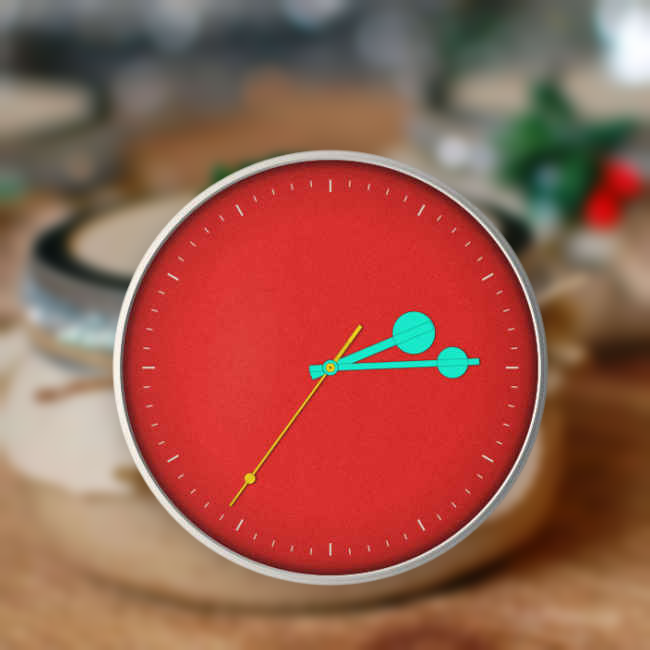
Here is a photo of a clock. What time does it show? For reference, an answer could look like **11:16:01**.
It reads **2:14:36**
